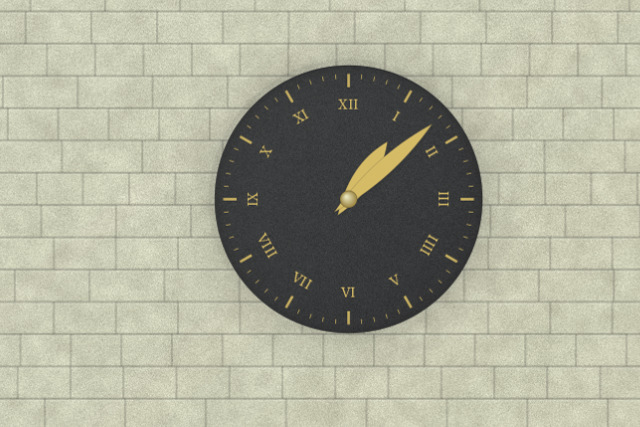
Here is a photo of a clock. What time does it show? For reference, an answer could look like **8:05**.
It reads **1:08**
